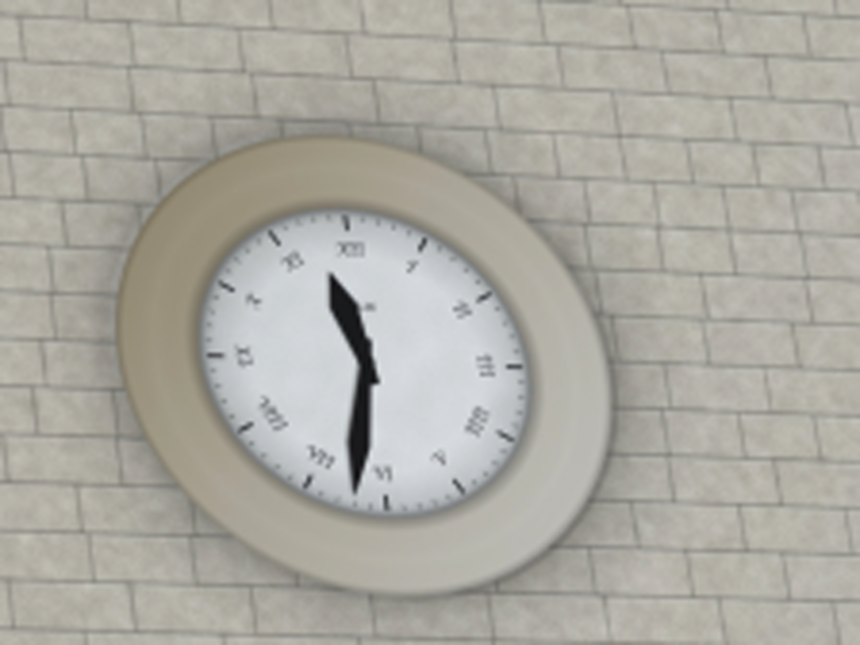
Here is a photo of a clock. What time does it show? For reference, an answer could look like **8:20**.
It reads **11:32**
